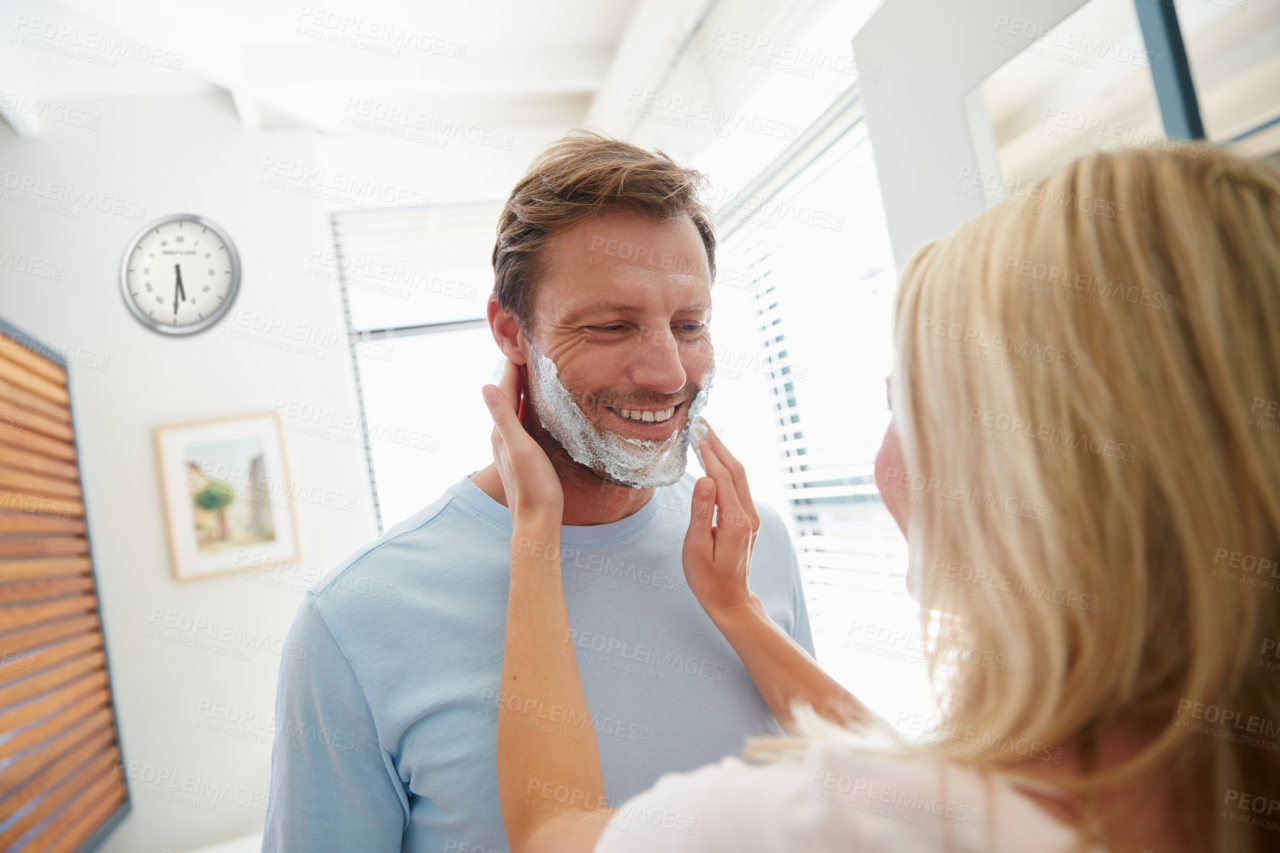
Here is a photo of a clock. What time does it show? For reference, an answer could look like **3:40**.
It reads **5:30**
